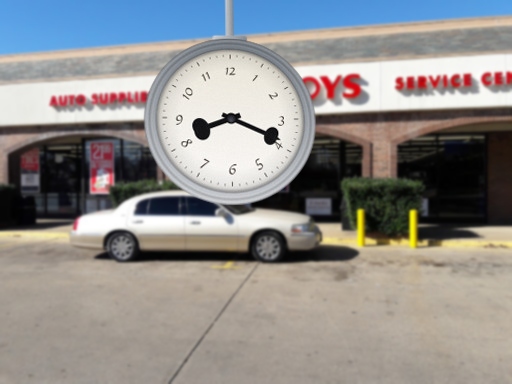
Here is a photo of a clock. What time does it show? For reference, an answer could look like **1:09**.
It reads **8:19**
